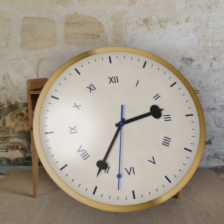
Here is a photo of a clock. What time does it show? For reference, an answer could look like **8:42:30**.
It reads **2:35:32**
